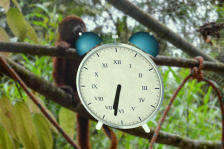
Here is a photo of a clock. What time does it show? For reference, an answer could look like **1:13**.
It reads **6:32**
